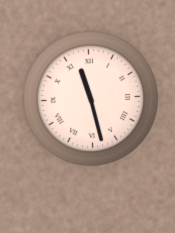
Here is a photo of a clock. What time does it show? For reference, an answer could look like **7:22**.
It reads **11:28**
